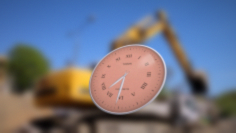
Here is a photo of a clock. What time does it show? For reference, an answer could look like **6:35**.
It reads **7:31**
